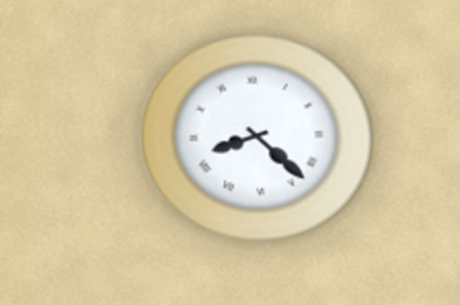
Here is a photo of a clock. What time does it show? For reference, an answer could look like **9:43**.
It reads **8:23**
